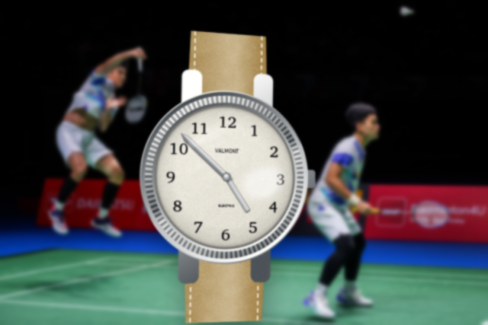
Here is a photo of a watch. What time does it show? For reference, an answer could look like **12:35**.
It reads **4:52**
